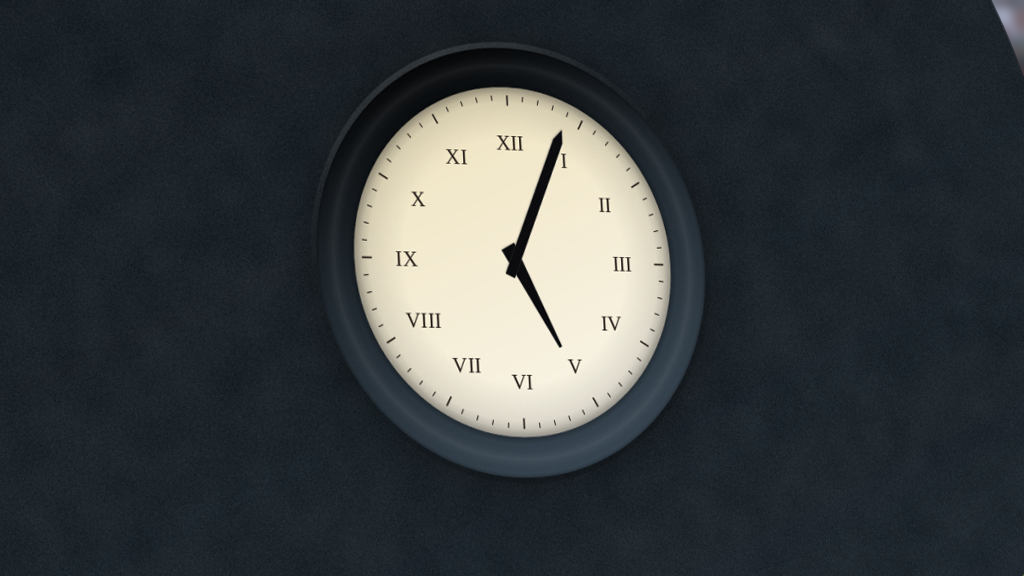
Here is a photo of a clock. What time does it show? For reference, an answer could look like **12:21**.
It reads **5:04**
